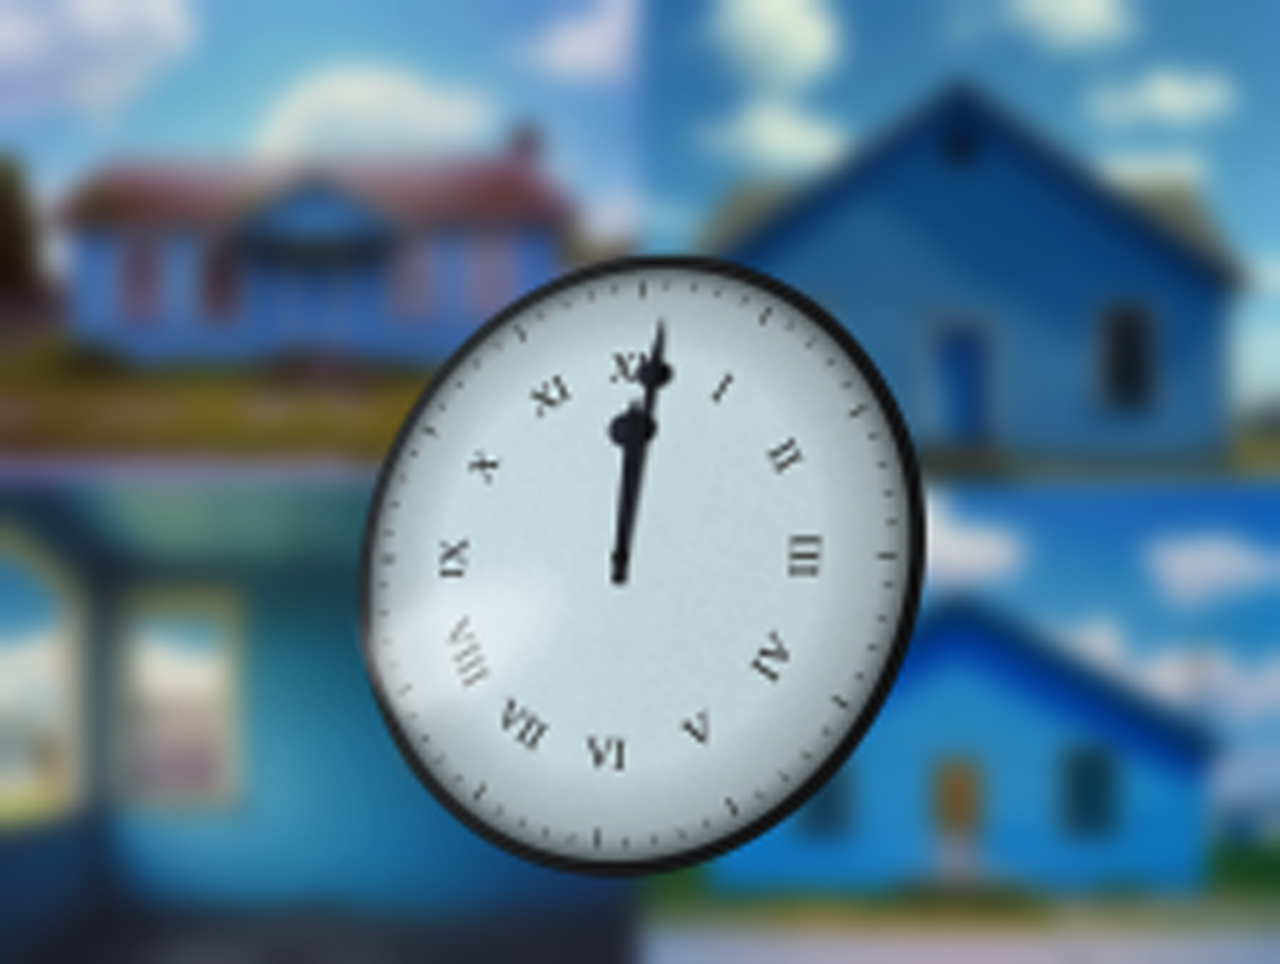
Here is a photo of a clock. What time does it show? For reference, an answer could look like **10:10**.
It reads **12:01**
